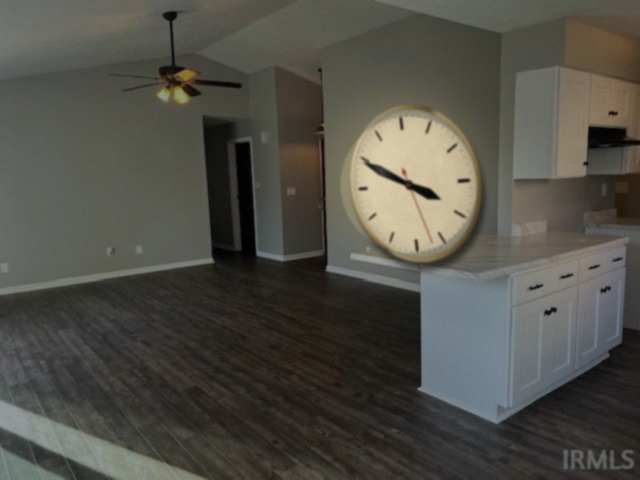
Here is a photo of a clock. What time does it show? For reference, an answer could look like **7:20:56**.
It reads **3:49:27**
